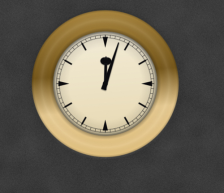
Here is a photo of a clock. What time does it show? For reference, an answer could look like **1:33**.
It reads **12:03**
